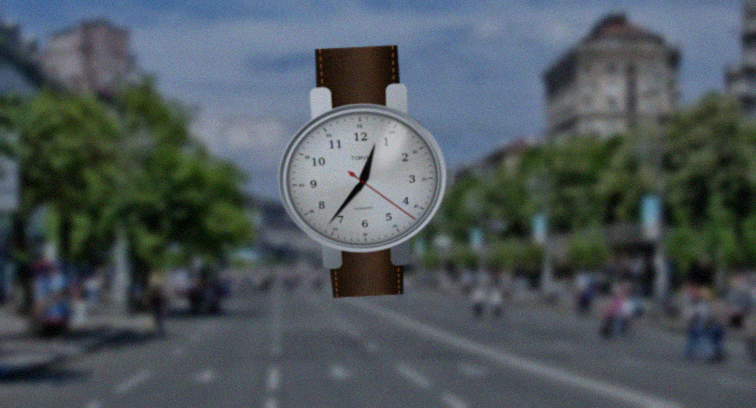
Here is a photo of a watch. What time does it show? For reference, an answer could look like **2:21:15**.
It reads **12:36:22**
